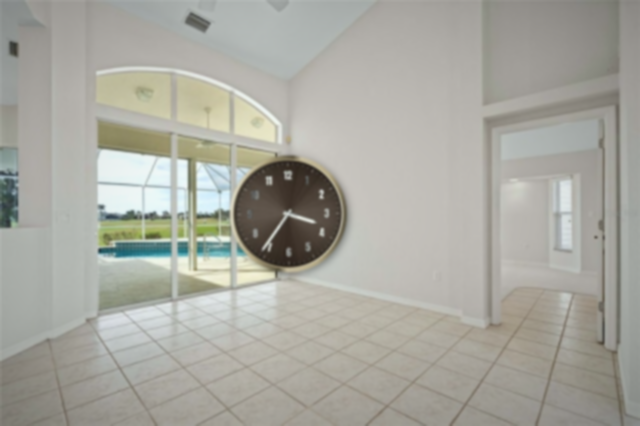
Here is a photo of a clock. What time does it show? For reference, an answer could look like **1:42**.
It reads **3:36**
